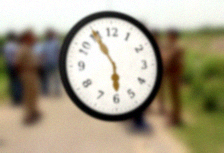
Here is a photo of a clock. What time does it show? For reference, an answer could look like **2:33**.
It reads **5:55**
